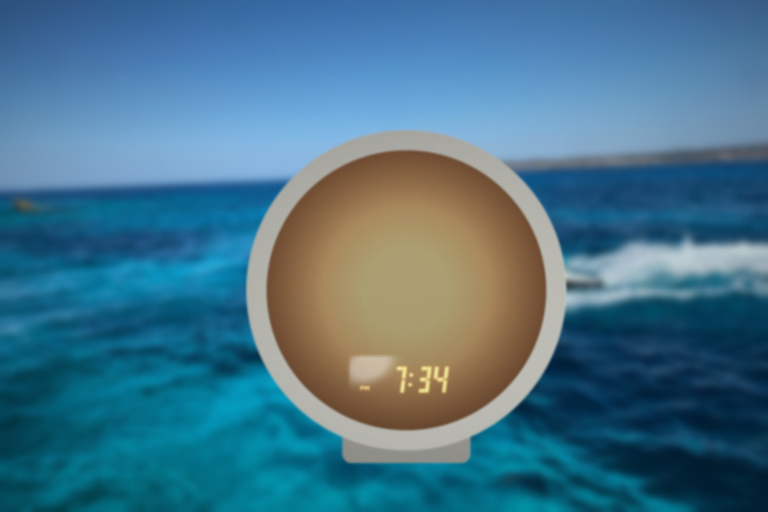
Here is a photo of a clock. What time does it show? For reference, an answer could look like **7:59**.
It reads **7:34**
